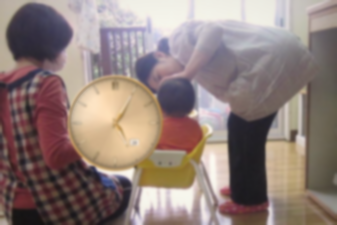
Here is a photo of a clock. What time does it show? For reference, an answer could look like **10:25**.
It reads **5:05**
